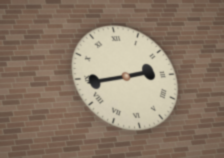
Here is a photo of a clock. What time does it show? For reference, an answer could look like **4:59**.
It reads **2:44**
